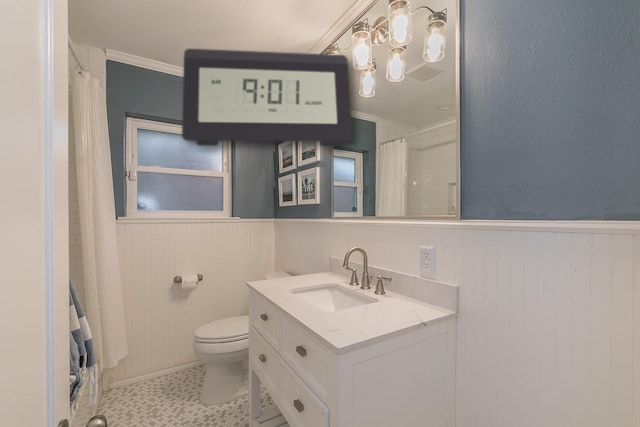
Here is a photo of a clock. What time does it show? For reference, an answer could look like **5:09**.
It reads **9:01**
